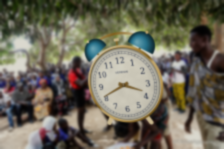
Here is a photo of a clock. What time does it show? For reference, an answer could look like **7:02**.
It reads **3:41**
